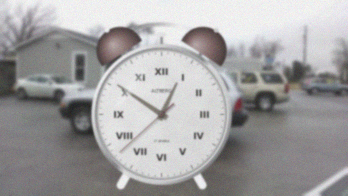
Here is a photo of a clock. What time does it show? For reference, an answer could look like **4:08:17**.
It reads **12:50:38**
